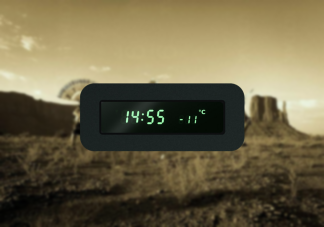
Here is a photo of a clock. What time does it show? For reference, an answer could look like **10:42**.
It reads **14:55**
